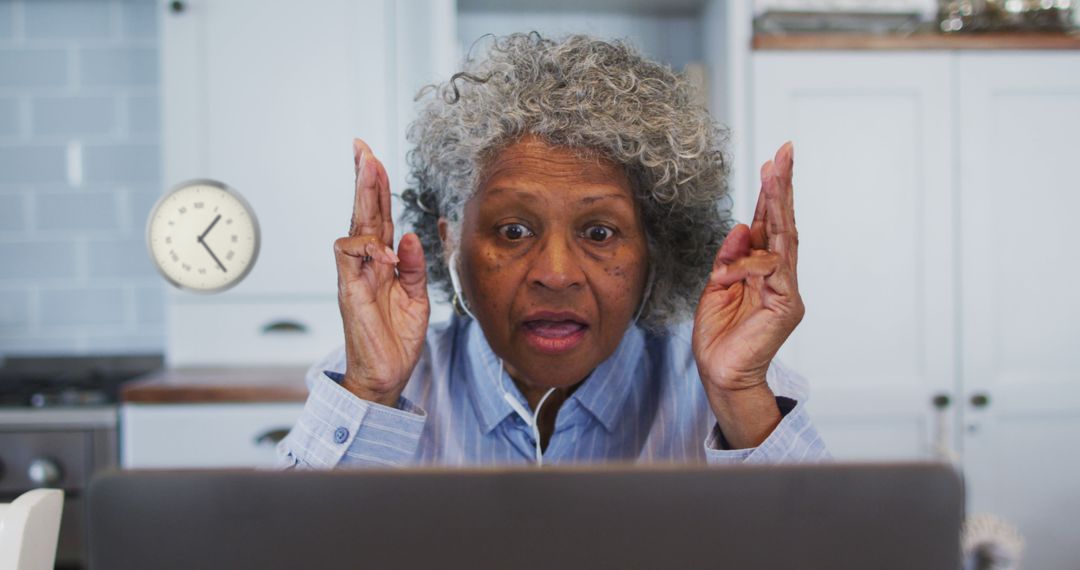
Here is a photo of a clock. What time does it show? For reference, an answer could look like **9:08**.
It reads **1:24**
